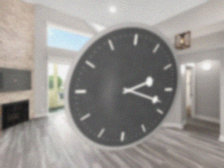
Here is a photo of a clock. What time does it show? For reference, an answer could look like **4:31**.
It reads **2:18**
